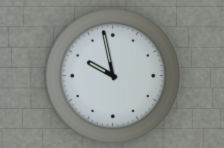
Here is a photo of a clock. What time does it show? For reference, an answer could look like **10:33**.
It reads **9:58**
